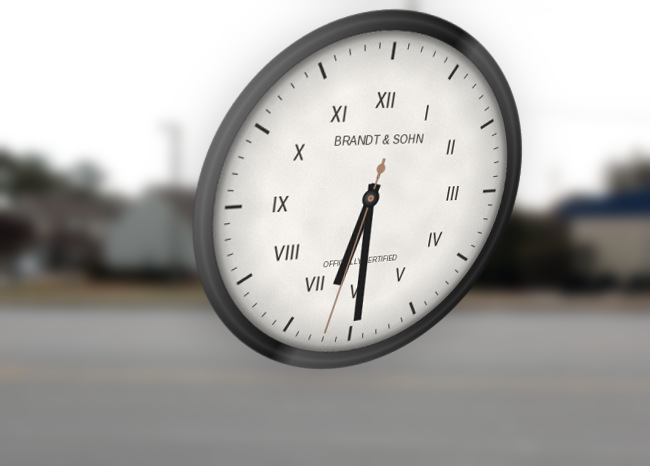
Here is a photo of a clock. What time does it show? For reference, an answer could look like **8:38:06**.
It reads **6:29:32**
